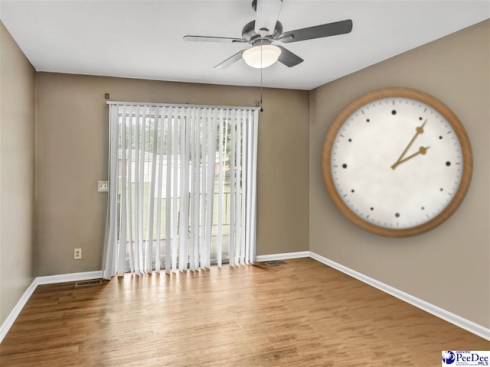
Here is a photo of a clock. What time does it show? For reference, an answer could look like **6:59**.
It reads **2:06**
